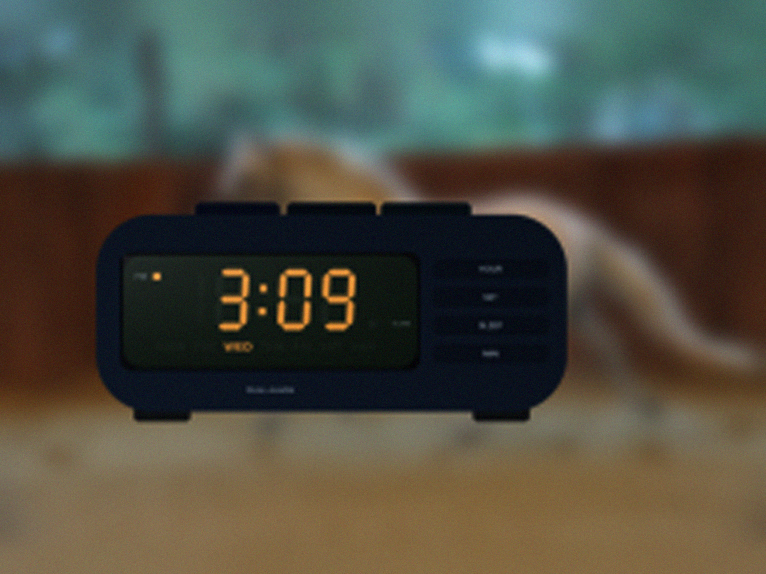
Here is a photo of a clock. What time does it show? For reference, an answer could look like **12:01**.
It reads **3:09**
